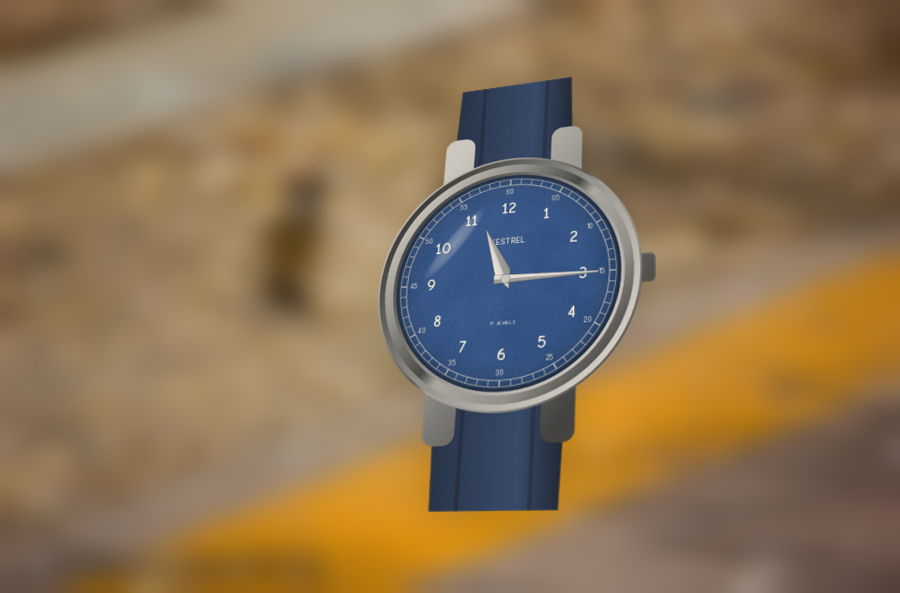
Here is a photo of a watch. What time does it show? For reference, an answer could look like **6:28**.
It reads **11:15**
